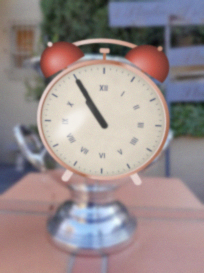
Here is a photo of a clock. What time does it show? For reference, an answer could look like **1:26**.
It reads **10:55**
